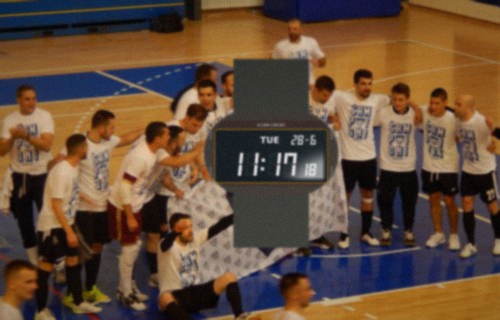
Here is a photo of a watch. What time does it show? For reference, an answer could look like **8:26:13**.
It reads **11:17:18**
